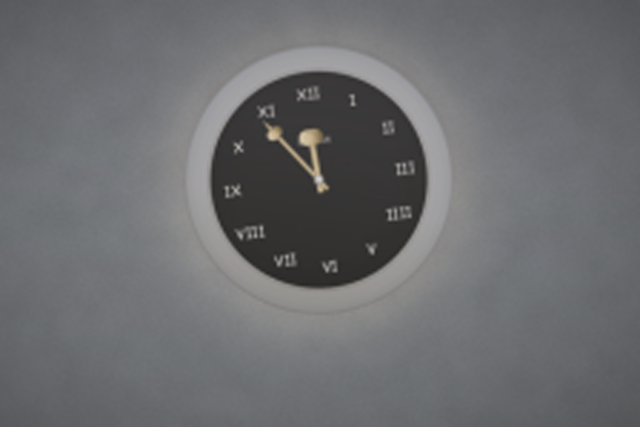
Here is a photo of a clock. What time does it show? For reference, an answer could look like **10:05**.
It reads **11:54**
